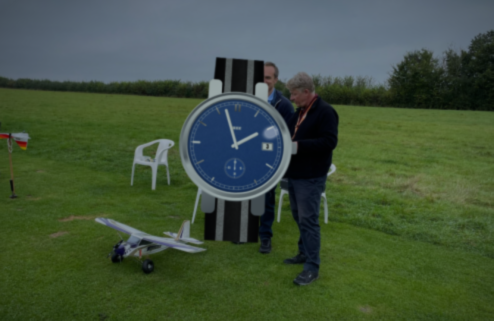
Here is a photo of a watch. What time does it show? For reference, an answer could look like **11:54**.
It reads **1:57**
